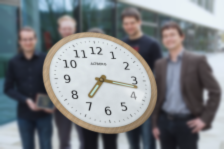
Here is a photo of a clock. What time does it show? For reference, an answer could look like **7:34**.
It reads **7:17**
